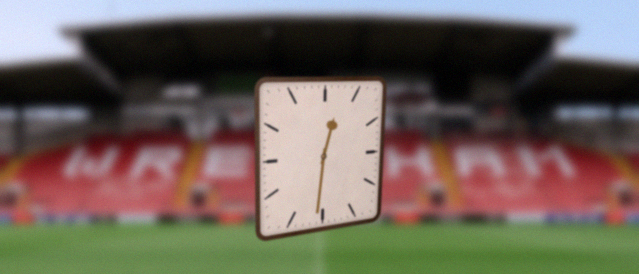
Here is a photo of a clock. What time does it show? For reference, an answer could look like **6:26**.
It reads **12:31**
